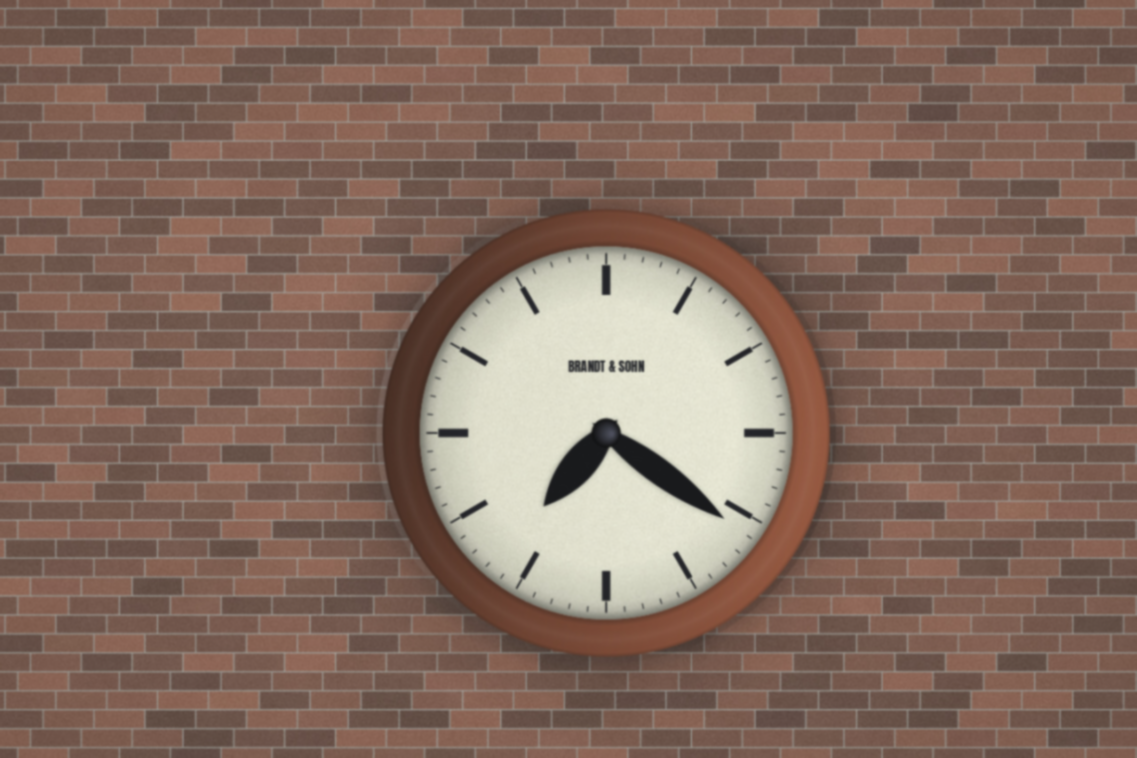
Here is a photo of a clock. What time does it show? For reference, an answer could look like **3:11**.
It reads **7:21**
